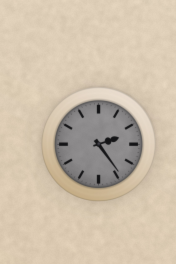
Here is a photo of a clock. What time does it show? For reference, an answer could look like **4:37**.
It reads **2:24**
